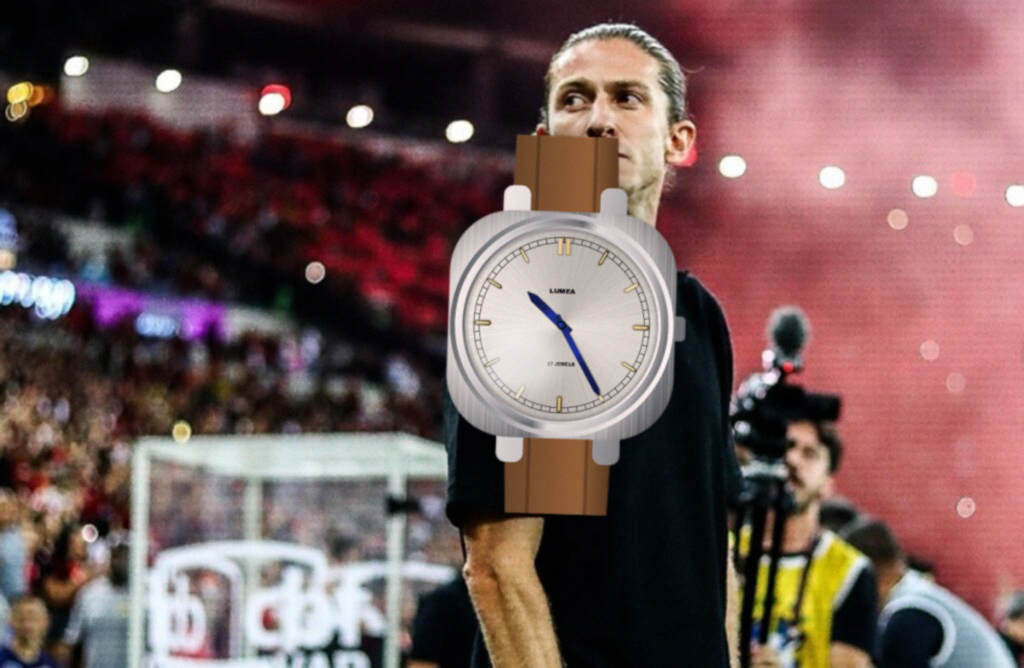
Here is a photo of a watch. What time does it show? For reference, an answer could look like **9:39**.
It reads **10:25**
